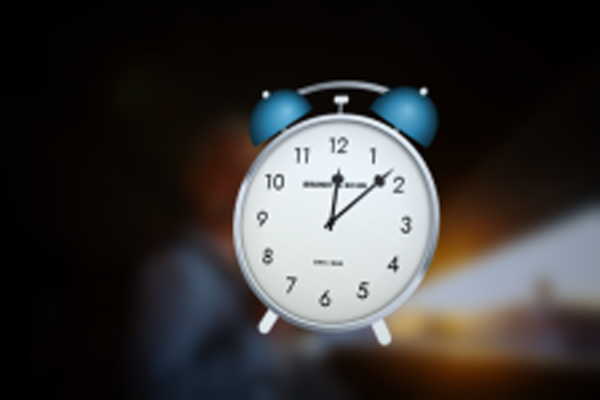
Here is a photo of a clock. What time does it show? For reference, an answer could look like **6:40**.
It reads **12:08**
